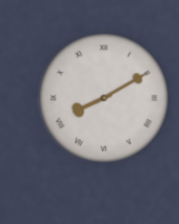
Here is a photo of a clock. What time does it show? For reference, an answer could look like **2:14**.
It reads **8:10**
